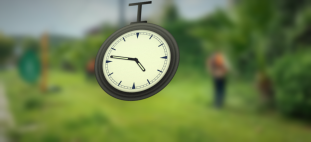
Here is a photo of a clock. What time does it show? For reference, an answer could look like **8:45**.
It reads **4:47**
